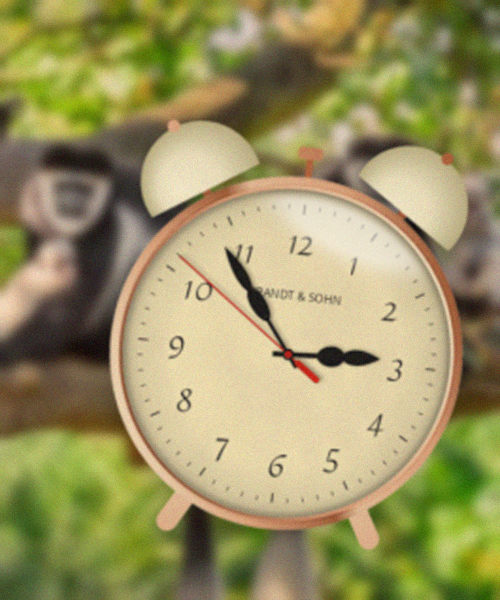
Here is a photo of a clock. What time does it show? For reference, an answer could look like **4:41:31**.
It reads **2:53:51**
